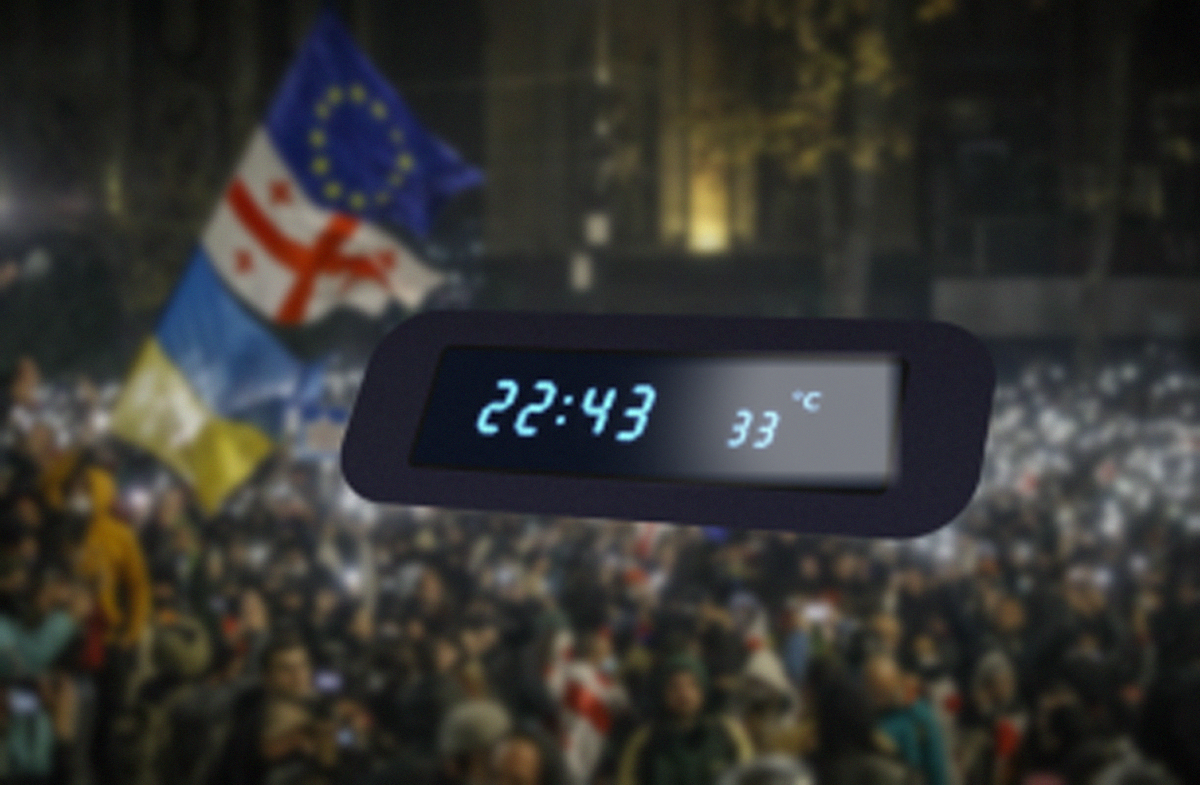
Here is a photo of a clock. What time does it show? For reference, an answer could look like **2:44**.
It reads **22:43**
